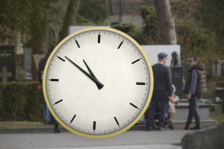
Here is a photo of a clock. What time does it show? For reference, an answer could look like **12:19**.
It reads **10:51**
